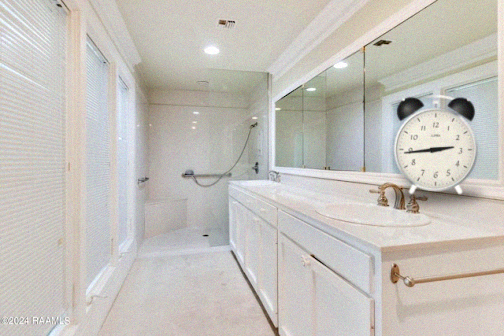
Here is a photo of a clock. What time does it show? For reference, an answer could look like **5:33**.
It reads **2:44**
